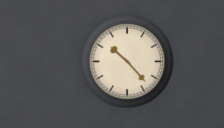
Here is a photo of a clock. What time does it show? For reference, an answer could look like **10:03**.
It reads **10:23**
